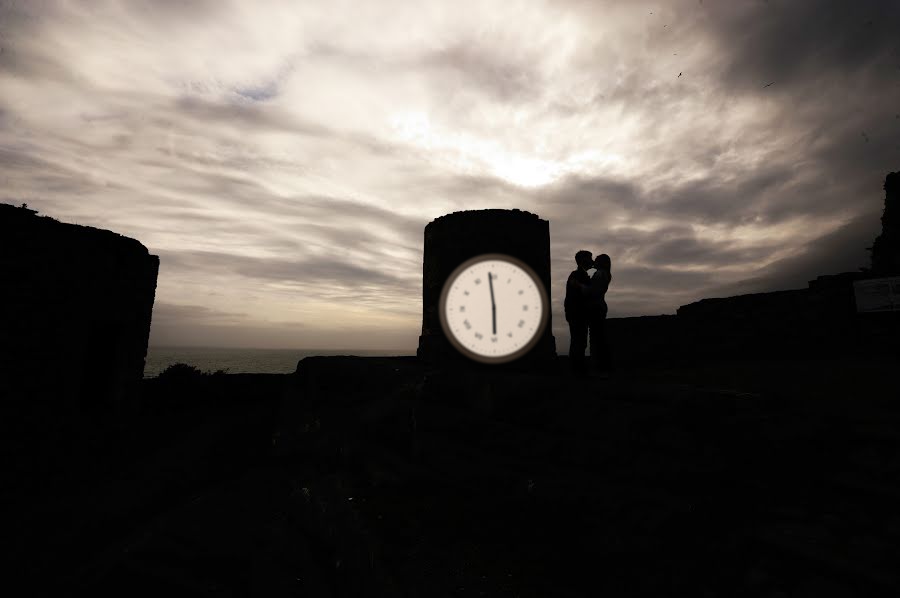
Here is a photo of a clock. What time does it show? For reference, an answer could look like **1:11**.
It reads **5:59**
